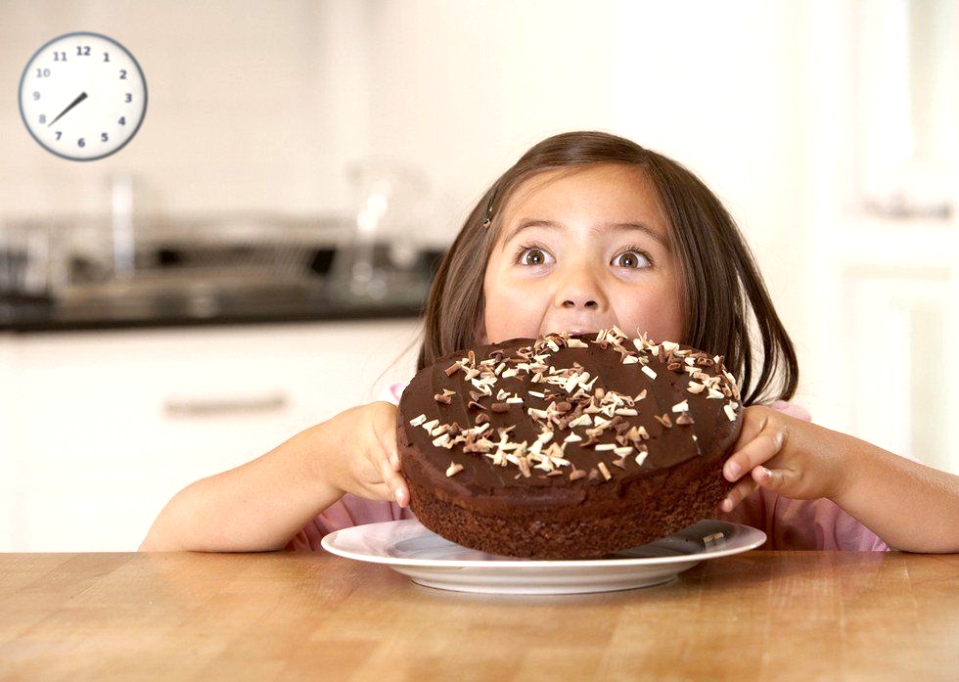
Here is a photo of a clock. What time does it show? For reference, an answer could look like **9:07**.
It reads **7:38**
